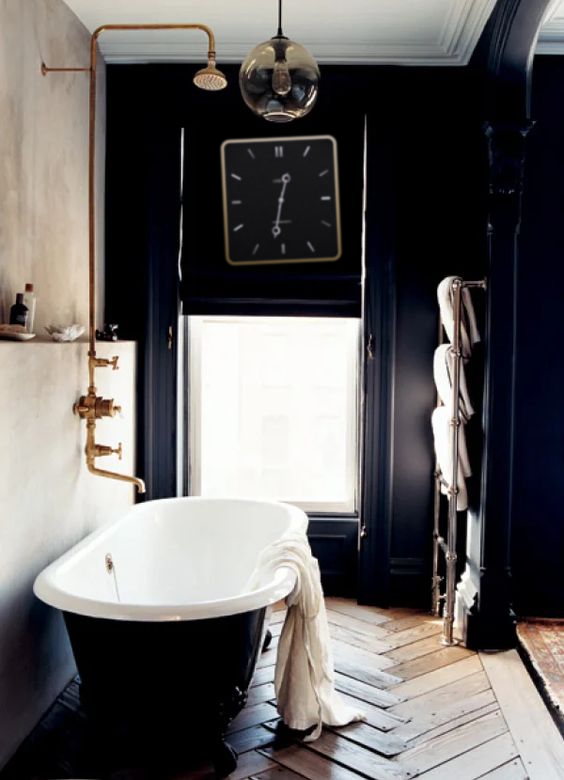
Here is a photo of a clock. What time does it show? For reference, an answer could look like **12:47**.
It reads **12:32**
